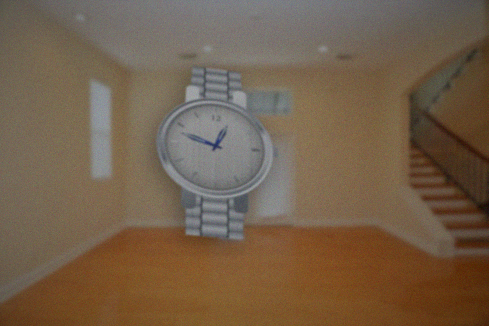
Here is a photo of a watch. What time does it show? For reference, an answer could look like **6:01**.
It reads **12:48**
